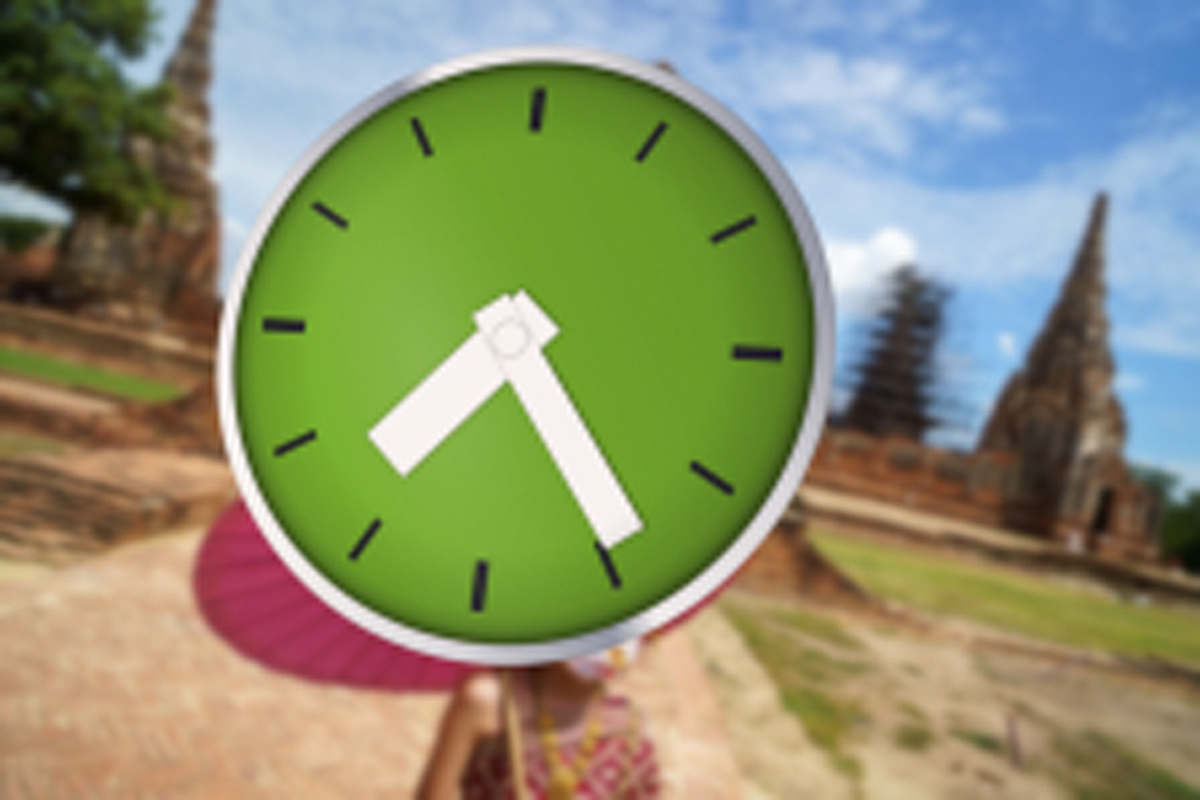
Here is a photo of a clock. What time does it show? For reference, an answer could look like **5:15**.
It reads **7:24**
